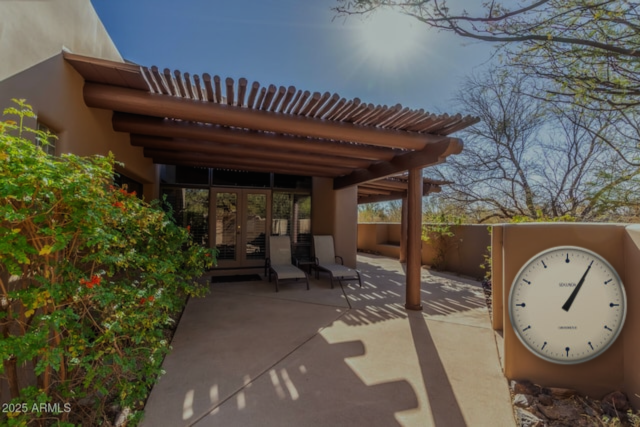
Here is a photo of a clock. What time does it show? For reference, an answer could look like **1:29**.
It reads **1:05**
